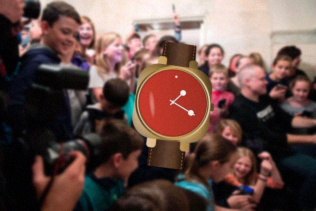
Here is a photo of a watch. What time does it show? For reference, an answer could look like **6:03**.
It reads **1:19**
